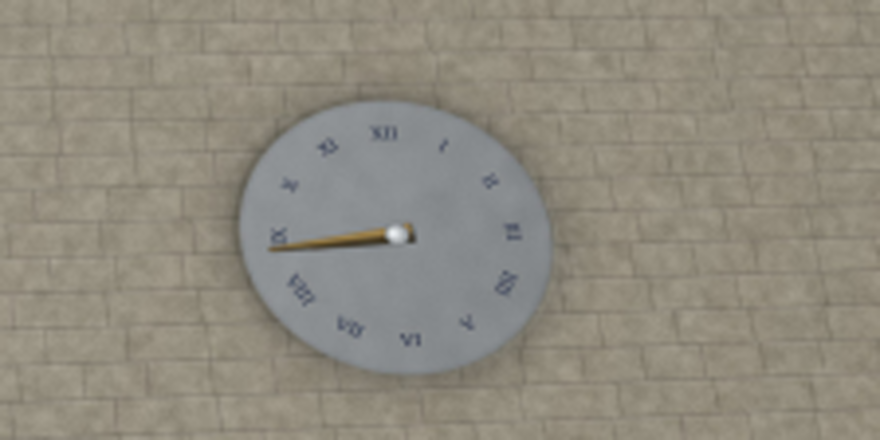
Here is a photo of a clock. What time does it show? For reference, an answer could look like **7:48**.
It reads **8:44**
